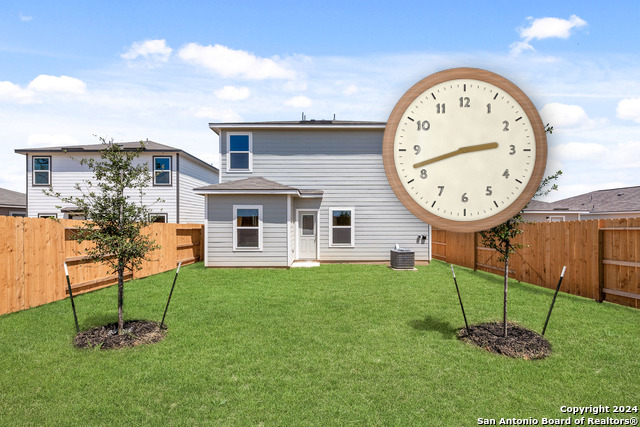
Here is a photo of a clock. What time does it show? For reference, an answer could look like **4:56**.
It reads **2:42**
